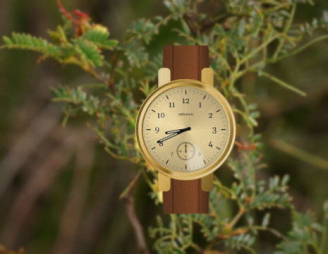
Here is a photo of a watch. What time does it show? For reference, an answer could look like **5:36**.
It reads **8:41**
